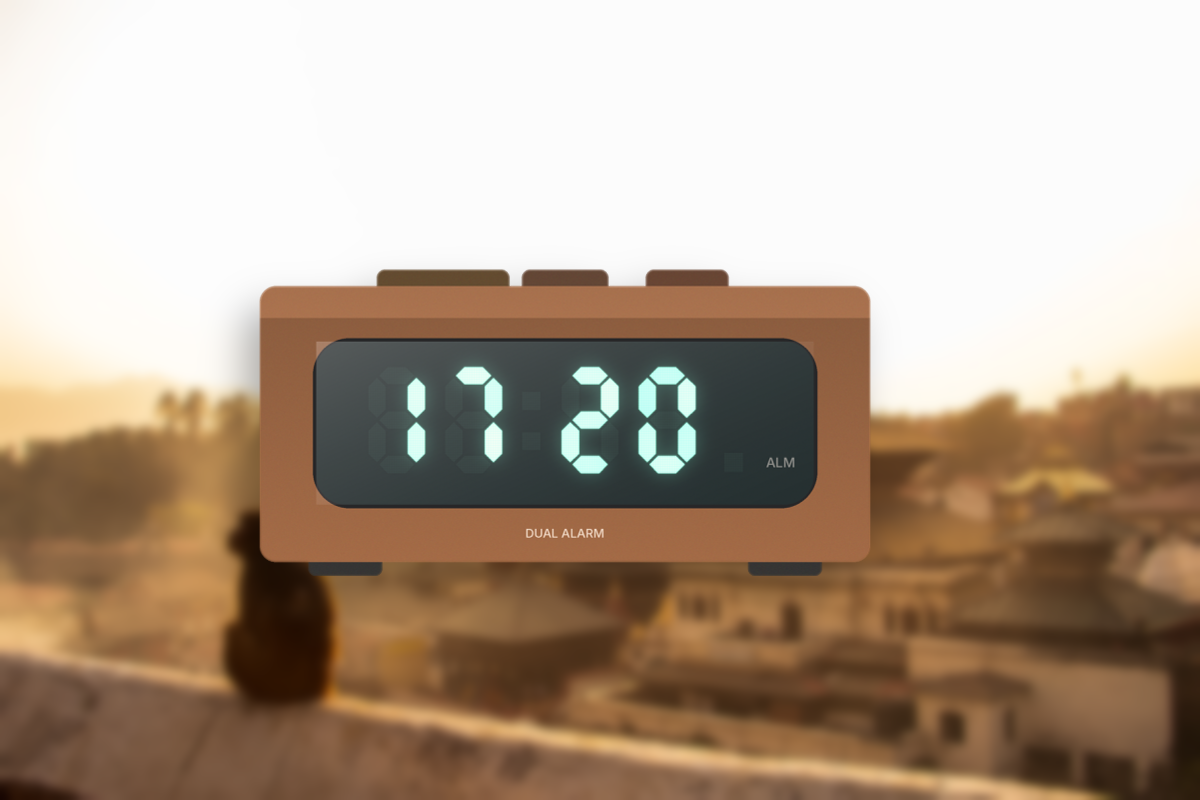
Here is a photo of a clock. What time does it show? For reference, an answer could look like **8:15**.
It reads **17:20**
